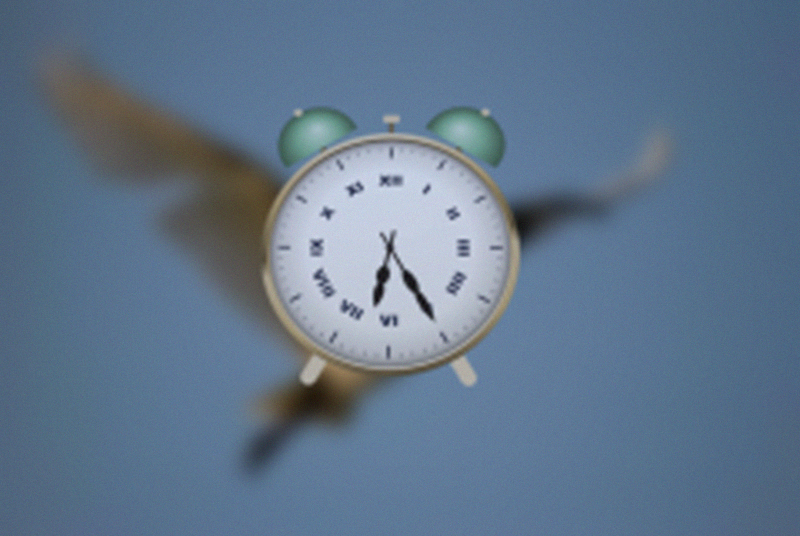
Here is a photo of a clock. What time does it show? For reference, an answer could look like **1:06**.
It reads **6:25**
